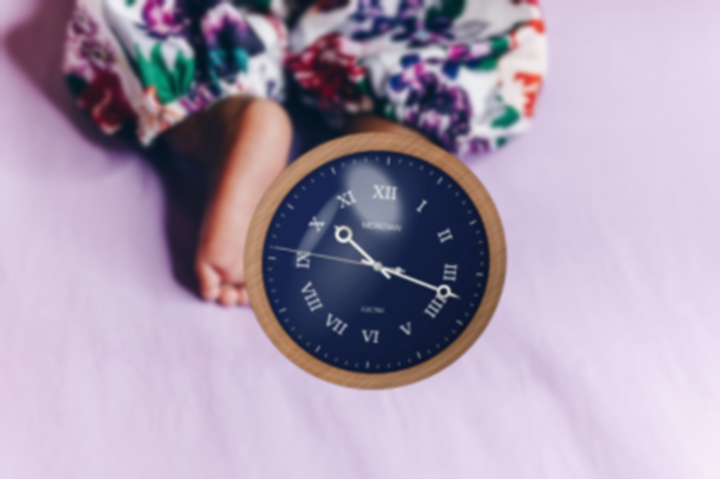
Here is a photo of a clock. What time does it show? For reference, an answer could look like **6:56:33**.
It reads **10:17:46**
